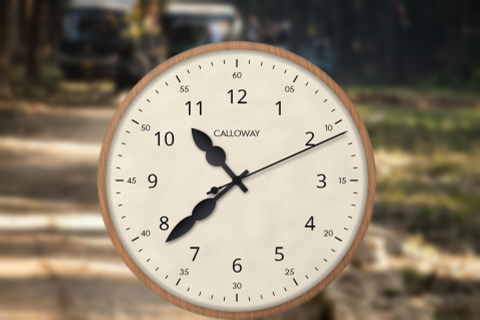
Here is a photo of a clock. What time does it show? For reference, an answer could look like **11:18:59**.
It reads **10:38:11**
